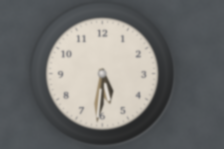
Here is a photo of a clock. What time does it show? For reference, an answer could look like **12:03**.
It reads **5:31**
